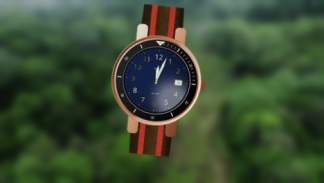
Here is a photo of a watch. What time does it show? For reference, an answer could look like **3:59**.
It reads **12:03**
